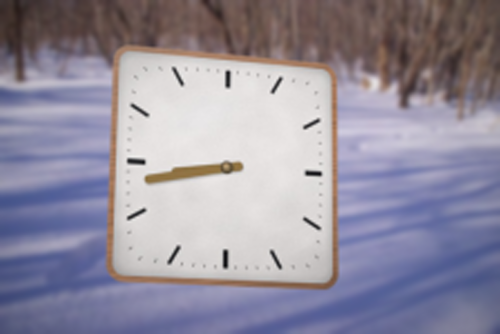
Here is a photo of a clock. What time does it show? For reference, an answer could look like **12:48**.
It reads **8:43**
